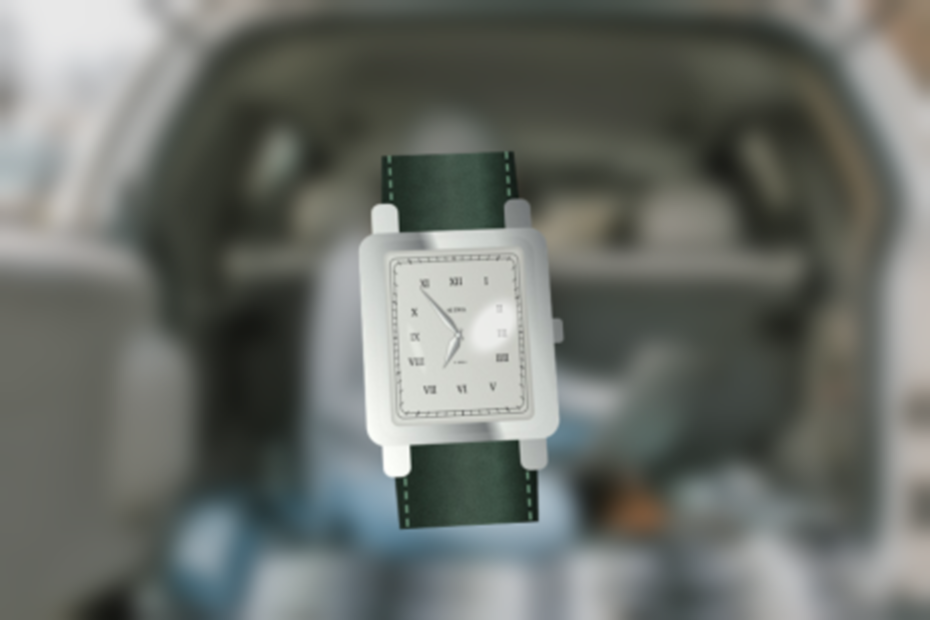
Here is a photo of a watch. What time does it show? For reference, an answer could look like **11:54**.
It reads **6:54**
